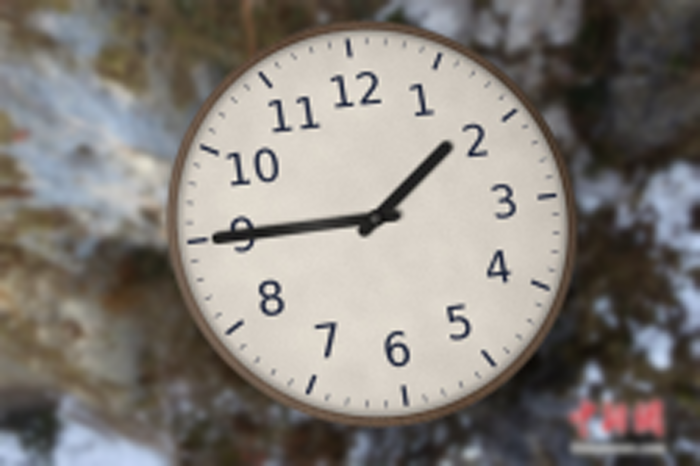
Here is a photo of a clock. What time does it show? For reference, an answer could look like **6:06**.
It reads **1:45**
